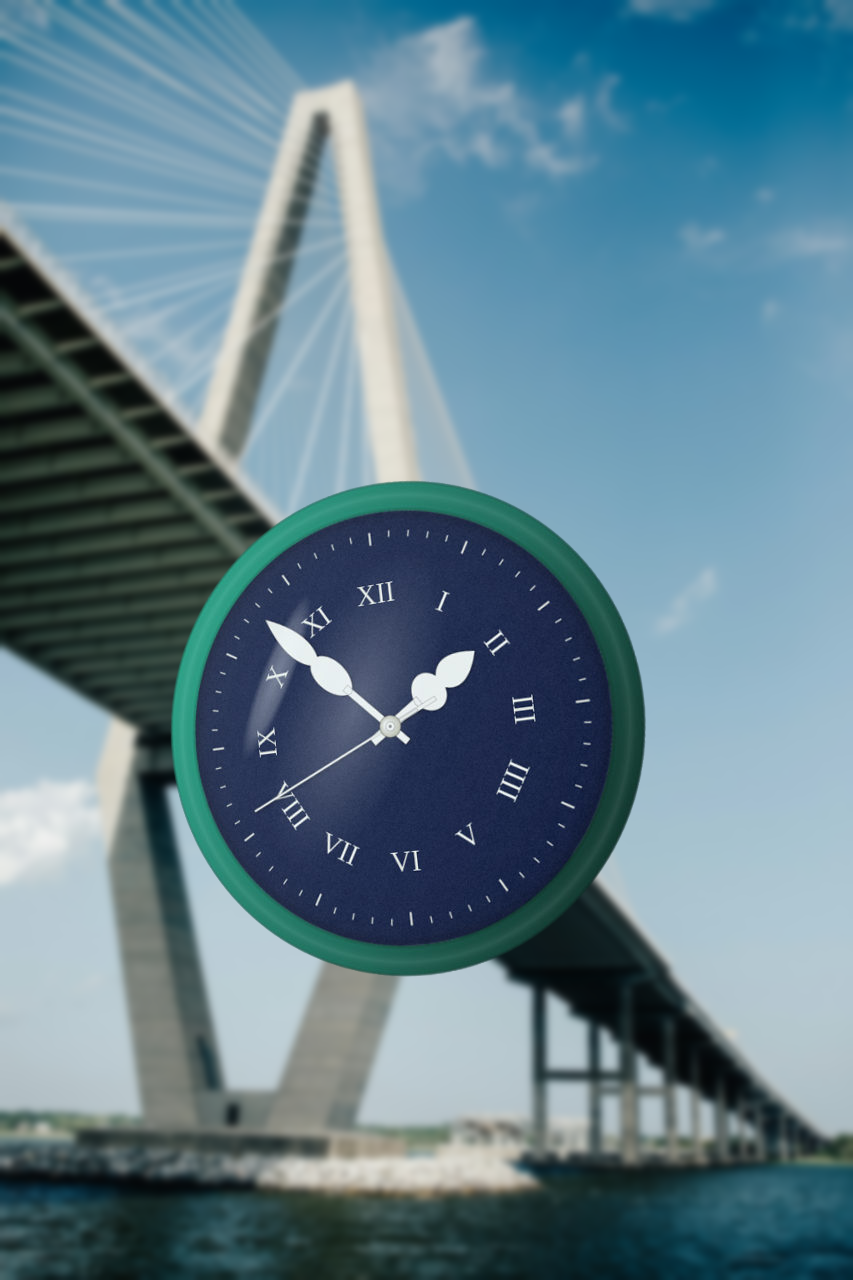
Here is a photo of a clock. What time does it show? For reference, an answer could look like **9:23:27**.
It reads **1:52:41**
